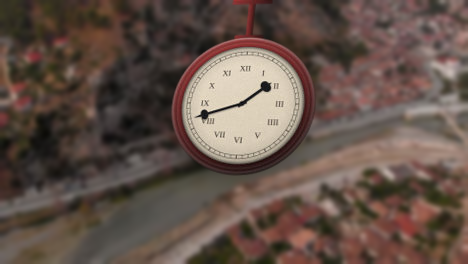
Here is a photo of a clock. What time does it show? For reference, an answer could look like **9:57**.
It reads **1:42**
